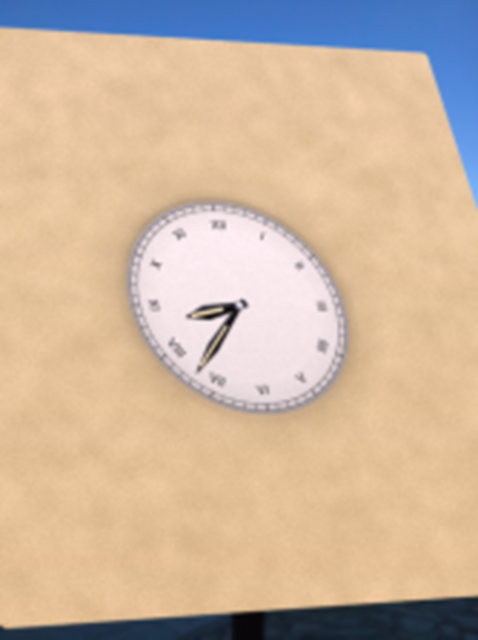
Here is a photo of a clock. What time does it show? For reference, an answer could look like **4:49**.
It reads **8:37**
